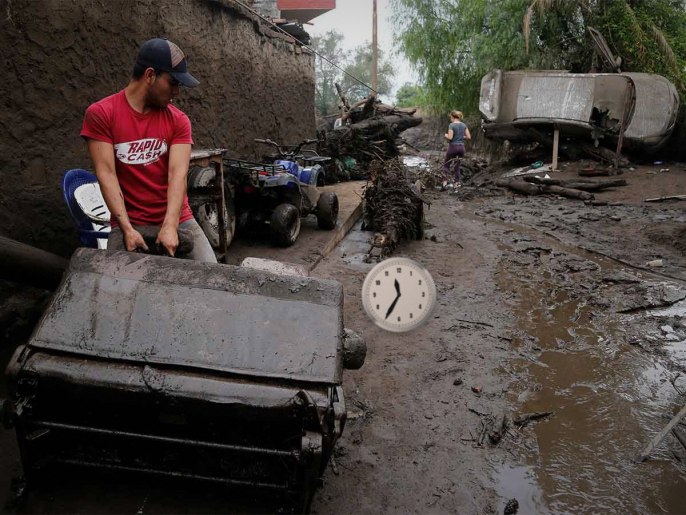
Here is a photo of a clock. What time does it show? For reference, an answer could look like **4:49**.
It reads **11:35**
